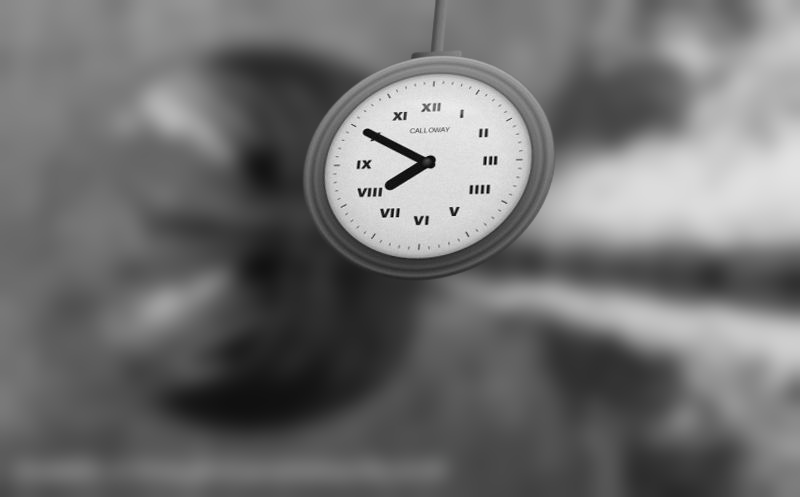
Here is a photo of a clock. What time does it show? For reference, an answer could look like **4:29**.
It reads **7:50**
